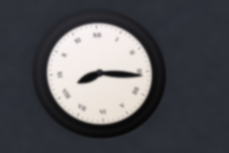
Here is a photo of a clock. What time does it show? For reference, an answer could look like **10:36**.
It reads **8:16**
